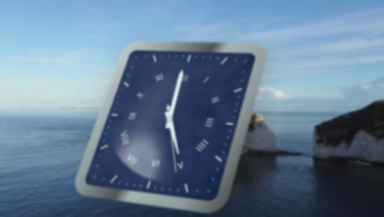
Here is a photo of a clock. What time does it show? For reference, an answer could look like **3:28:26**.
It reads **4:59:26**
